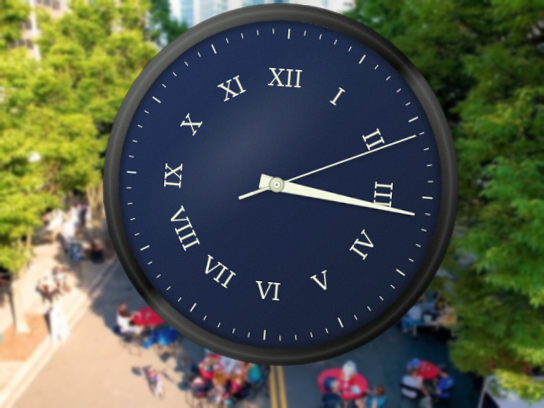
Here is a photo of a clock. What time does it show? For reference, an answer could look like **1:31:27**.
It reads **3:16:11**
